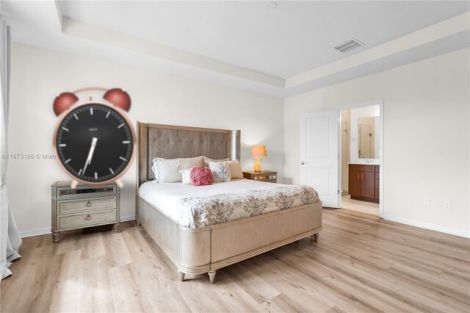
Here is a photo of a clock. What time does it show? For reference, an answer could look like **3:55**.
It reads **6:34**
